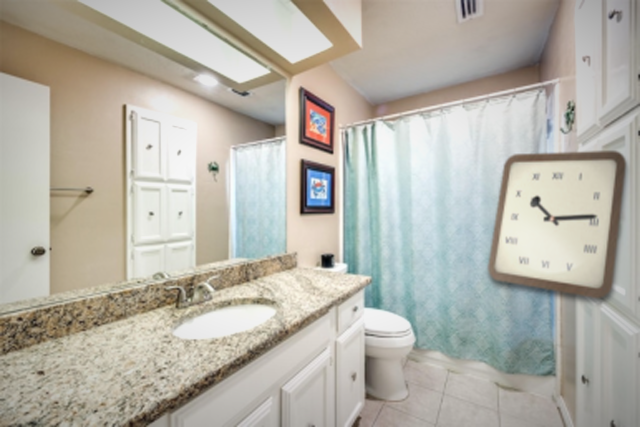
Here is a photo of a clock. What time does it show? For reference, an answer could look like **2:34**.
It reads **10:14**
